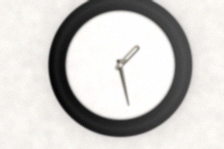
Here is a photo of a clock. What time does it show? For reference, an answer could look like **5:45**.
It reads **1:28**
